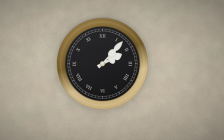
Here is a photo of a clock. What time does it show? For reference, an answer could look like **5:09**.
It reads **2:07**
